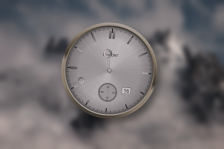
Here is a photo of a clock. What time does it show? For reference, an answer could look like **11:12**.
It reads **11:41**
